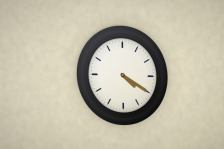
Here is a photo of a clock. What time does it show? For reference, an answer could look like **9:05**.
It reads **4:20**
